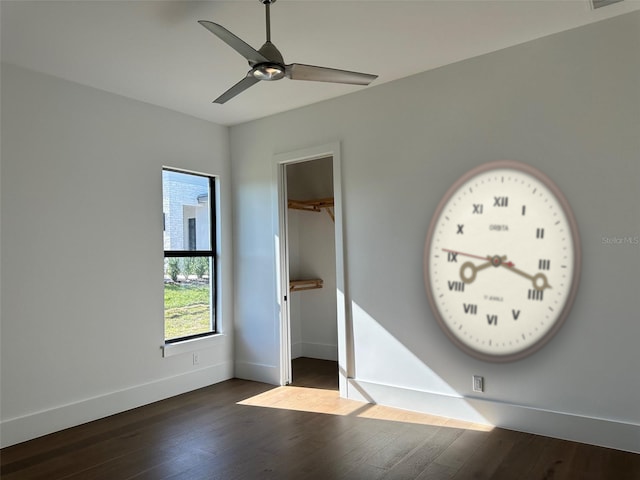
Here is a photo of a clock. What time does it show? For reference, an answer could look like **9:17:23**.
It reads **8:17:46**
